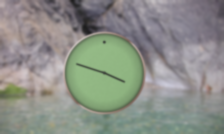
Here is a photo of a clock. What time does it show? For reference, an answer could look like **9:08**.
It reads **3:48**
